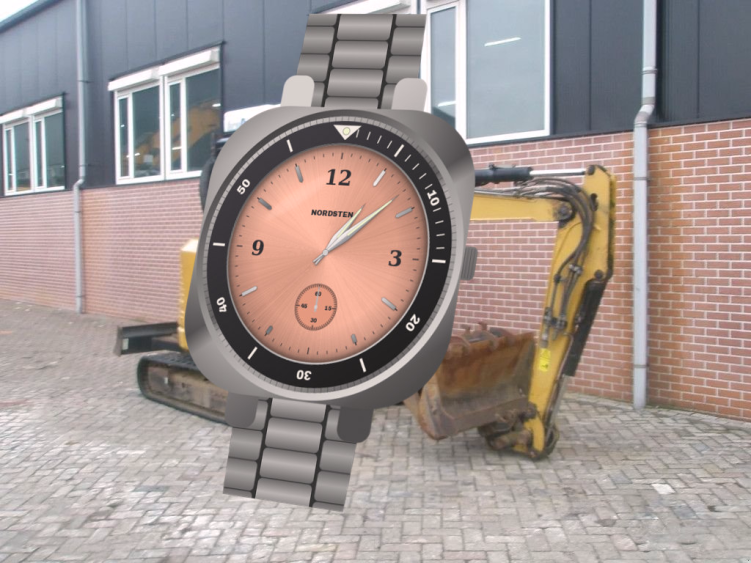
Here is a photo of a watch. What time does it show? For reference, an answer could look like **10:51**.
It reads **1:08**
